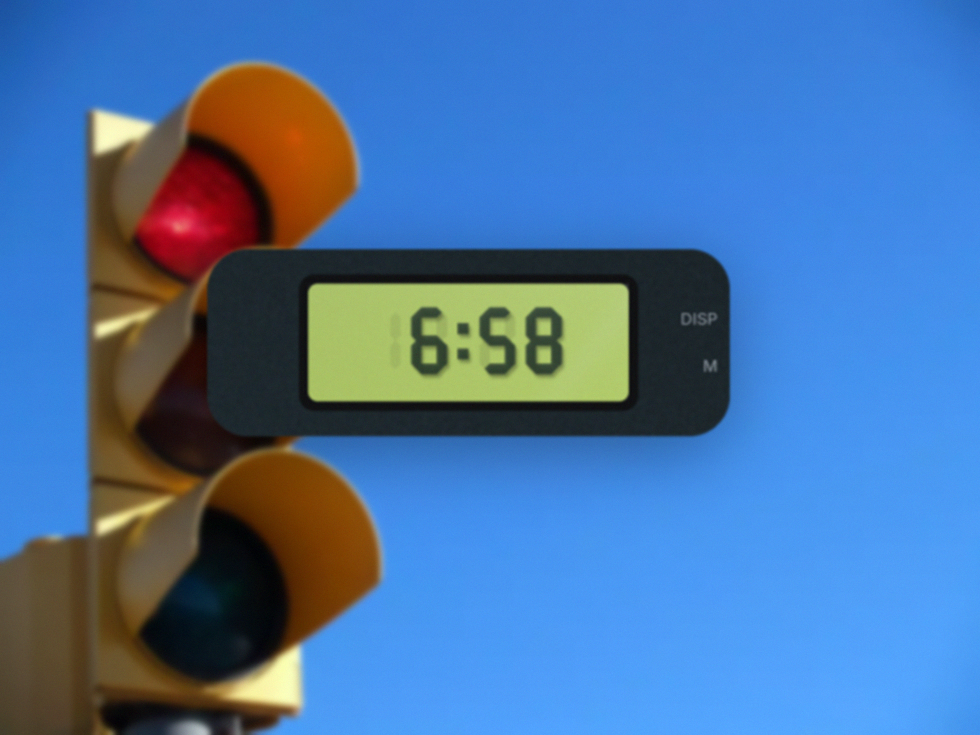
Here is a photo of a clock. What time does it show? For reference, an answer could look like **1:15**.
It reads **6:58**
